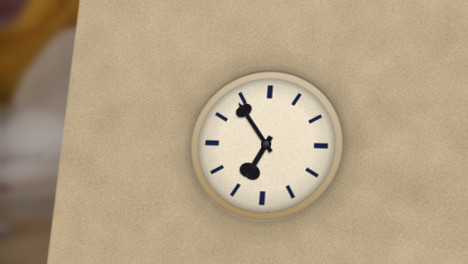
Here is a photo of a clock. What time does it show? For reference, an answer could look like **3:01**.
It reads **6:54**
